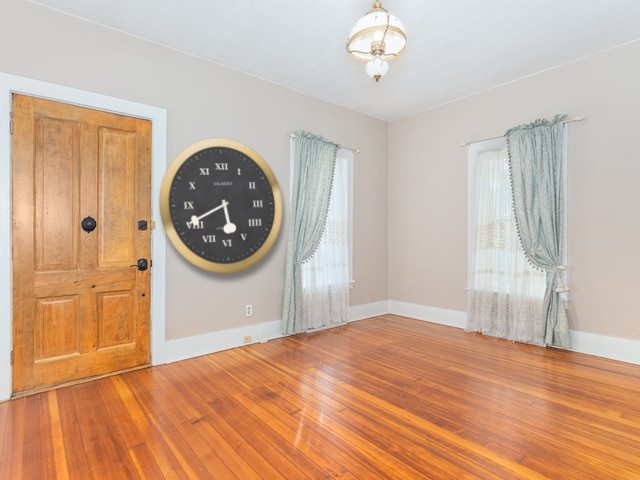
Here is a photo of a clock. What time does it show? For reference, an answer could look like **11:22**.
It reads **5:41**
